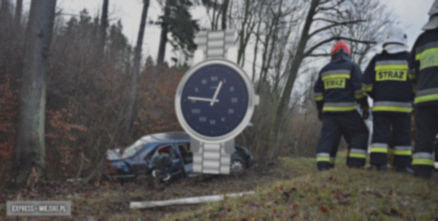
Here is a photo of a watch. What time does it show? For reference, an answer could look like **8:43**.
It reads **12:46**
